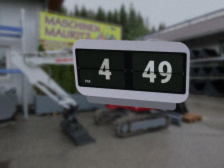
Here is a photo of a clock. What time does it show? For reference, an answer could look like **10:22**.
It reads **4:49**
